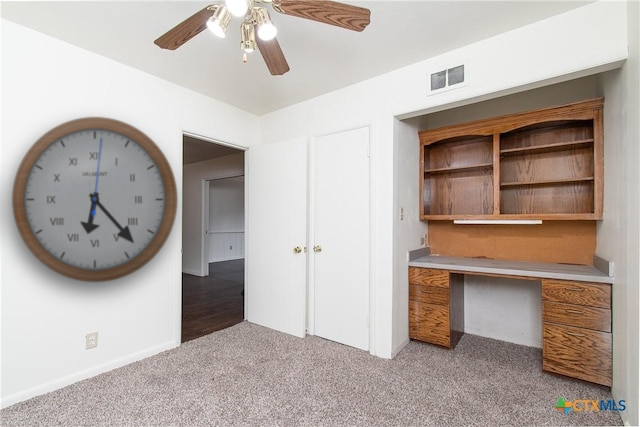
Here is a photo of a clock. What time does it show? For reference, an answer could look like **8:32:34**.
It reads **6:23:01**
